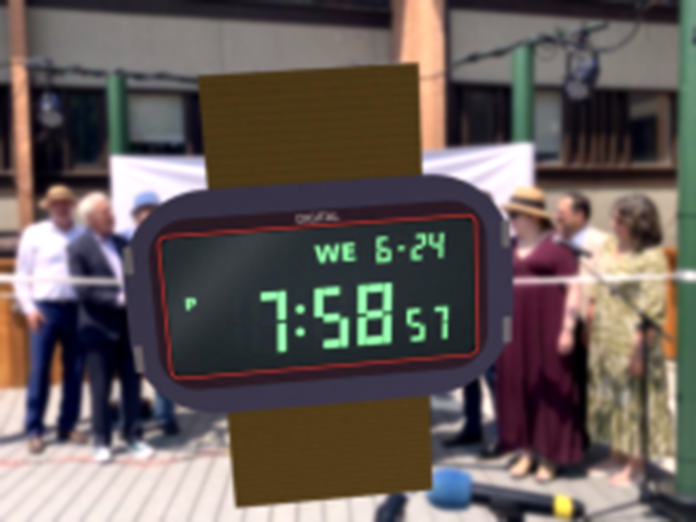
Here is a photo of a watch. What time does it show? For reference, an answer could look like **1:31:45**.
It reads **7:58:57**
